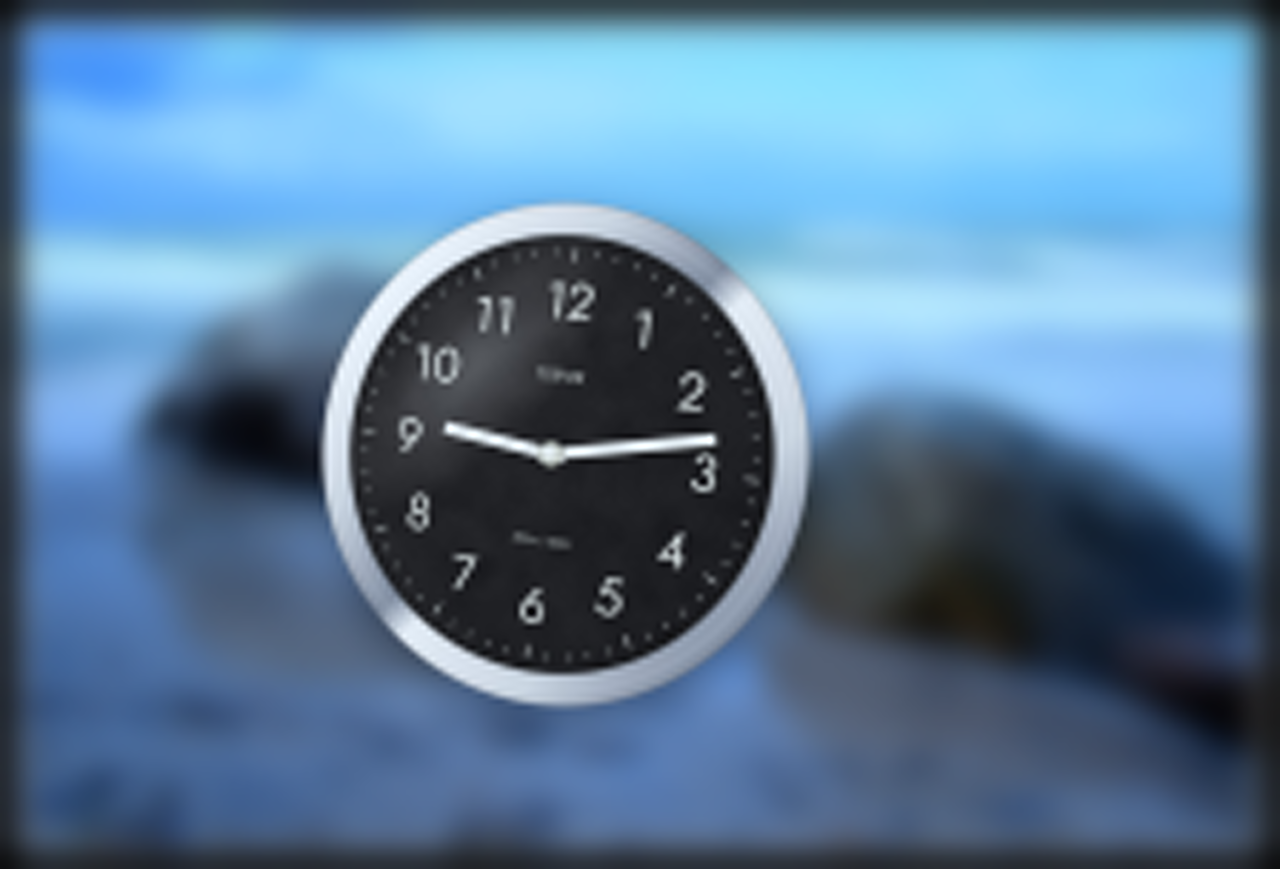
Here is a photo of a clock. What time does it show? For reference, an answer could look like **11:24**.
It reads **9:13**
